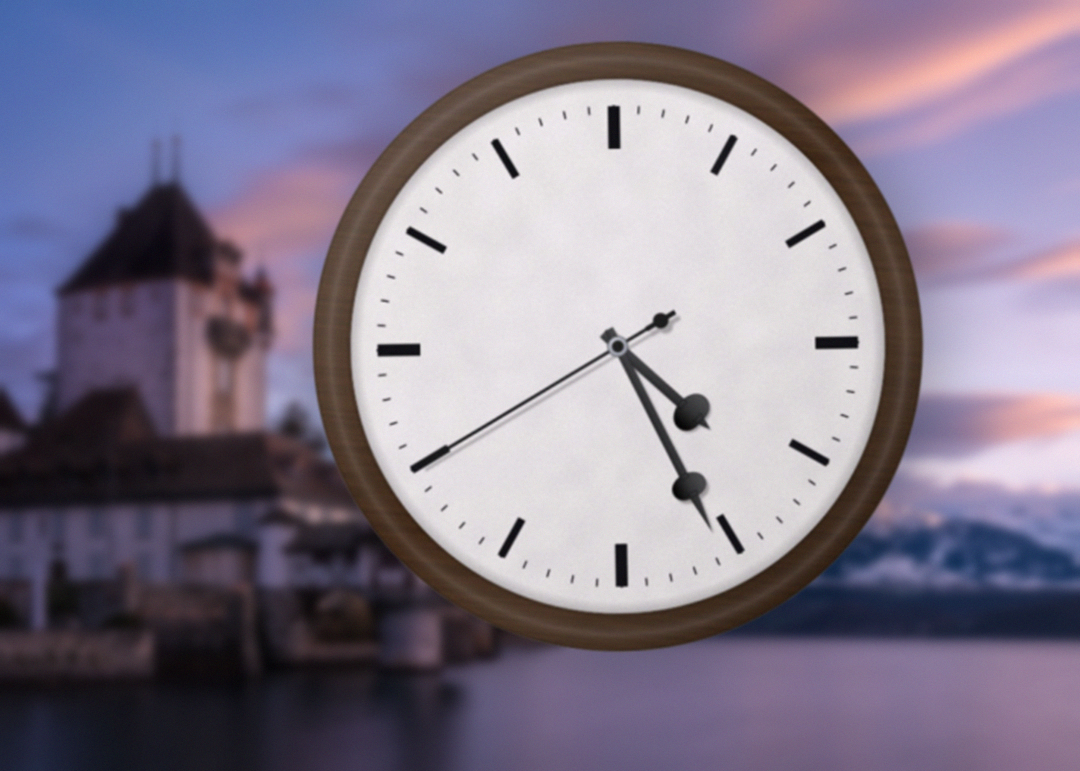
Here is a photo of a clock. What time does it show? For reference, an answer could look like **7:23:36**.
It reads **4:25:40**
